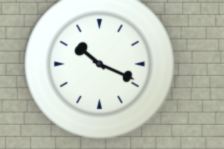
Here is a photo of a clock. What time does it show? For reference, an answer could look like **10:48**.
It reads **10:19**
